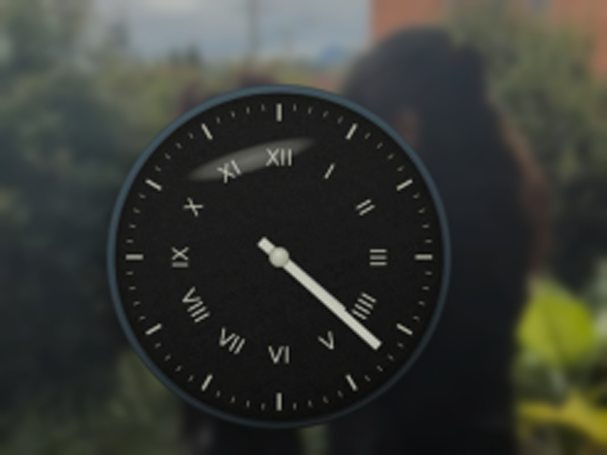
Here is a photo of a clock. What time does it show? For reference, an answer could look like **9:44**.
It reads **4:22**
